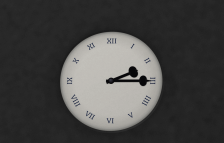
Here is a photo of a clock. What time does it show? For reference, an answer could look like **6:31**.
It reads **2:15**
